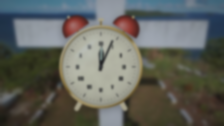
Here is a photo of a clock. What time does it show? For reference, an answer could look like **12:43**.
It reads **12:04**
